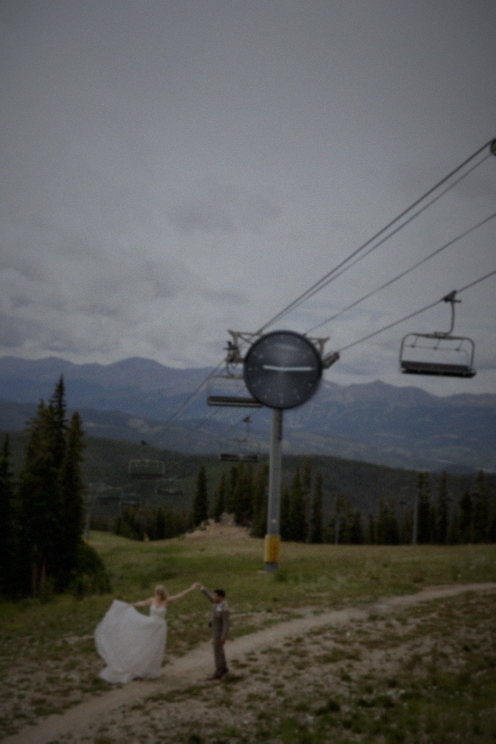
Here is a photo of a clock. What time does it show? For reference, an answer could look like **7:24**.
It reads **9:15**
